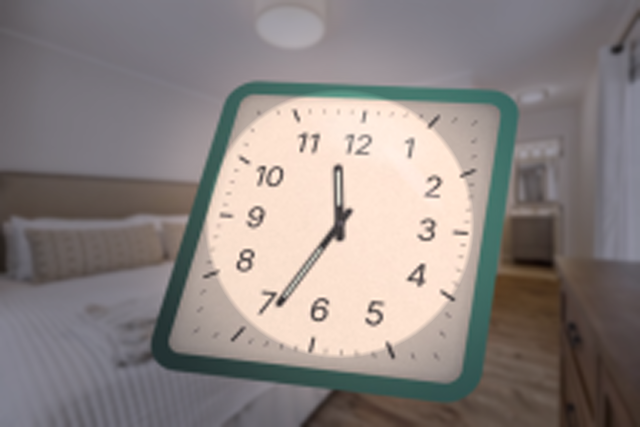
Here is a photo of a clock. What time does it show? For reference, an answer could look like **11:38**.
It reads **11:34**
